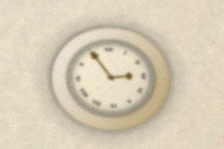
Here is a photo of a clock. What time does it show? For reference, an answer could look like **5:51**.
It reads **2:55**
